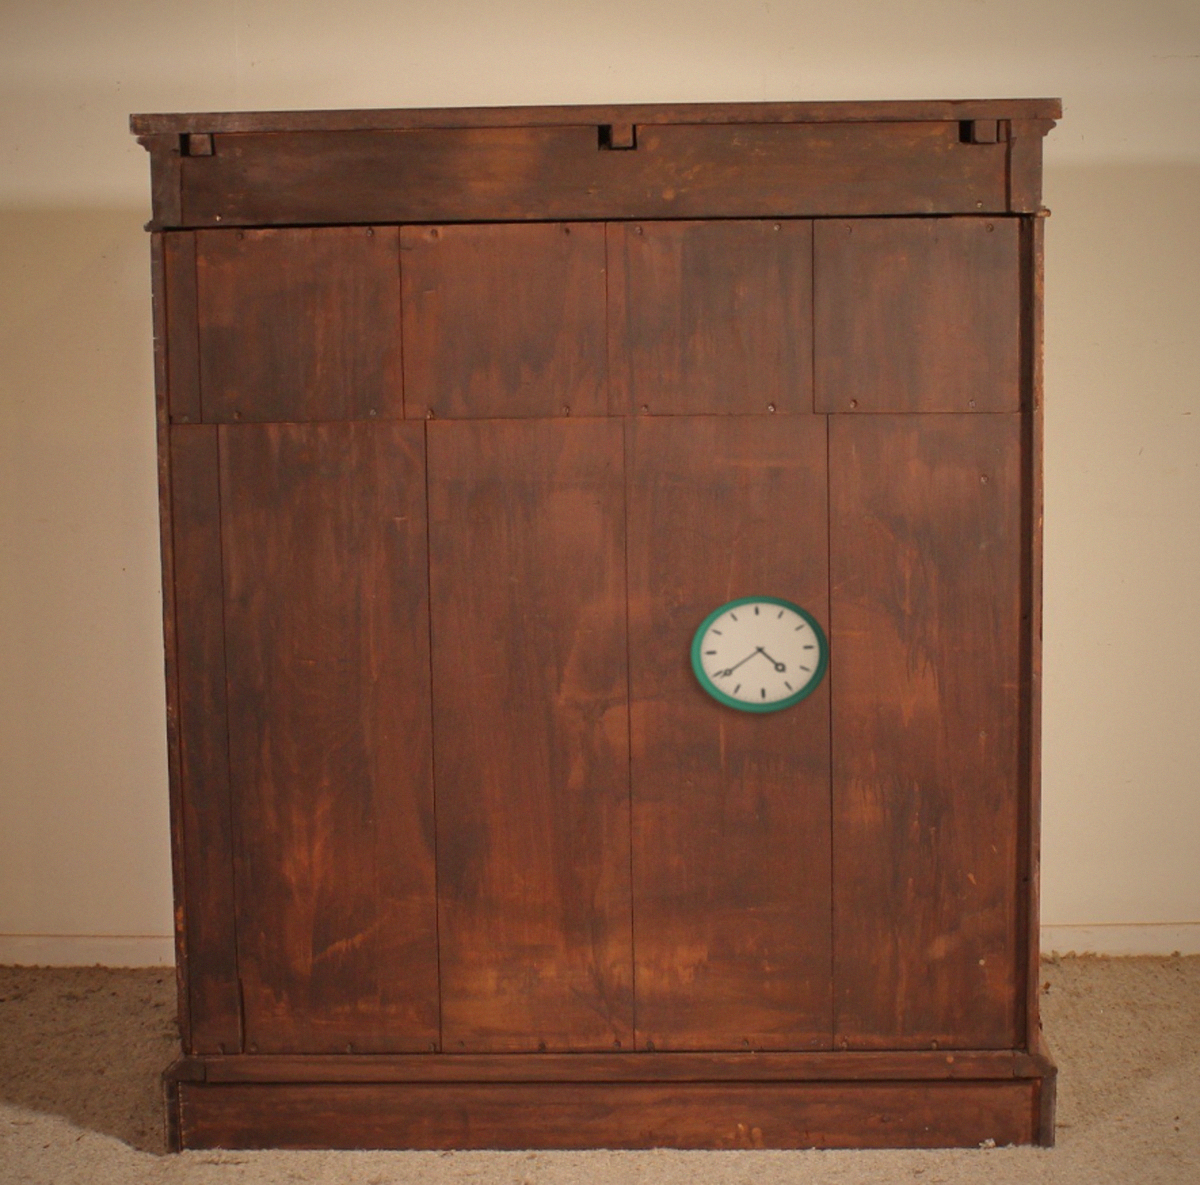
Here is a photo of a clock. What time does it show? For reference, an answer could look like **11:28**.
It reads **4:39**
